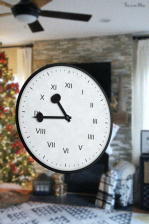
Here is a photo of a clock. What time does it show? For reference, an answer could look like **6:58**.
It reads **10:44**
